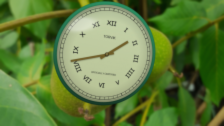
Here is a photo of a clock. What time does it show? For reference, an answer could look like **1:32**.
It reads **1:42**
